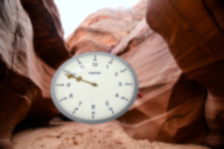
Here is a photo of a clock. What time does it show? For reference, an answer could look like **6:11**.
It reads **9:49**
